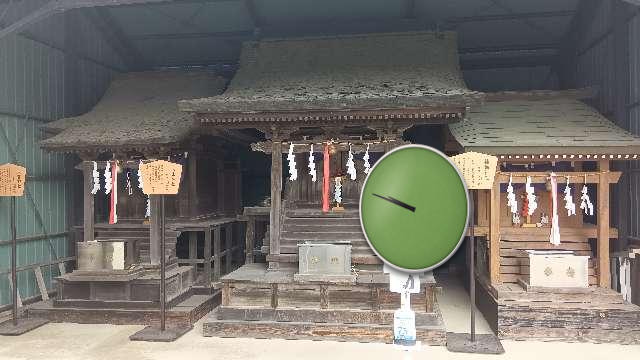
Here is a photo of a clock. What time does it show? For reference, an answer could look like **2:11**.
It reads **9:48**
